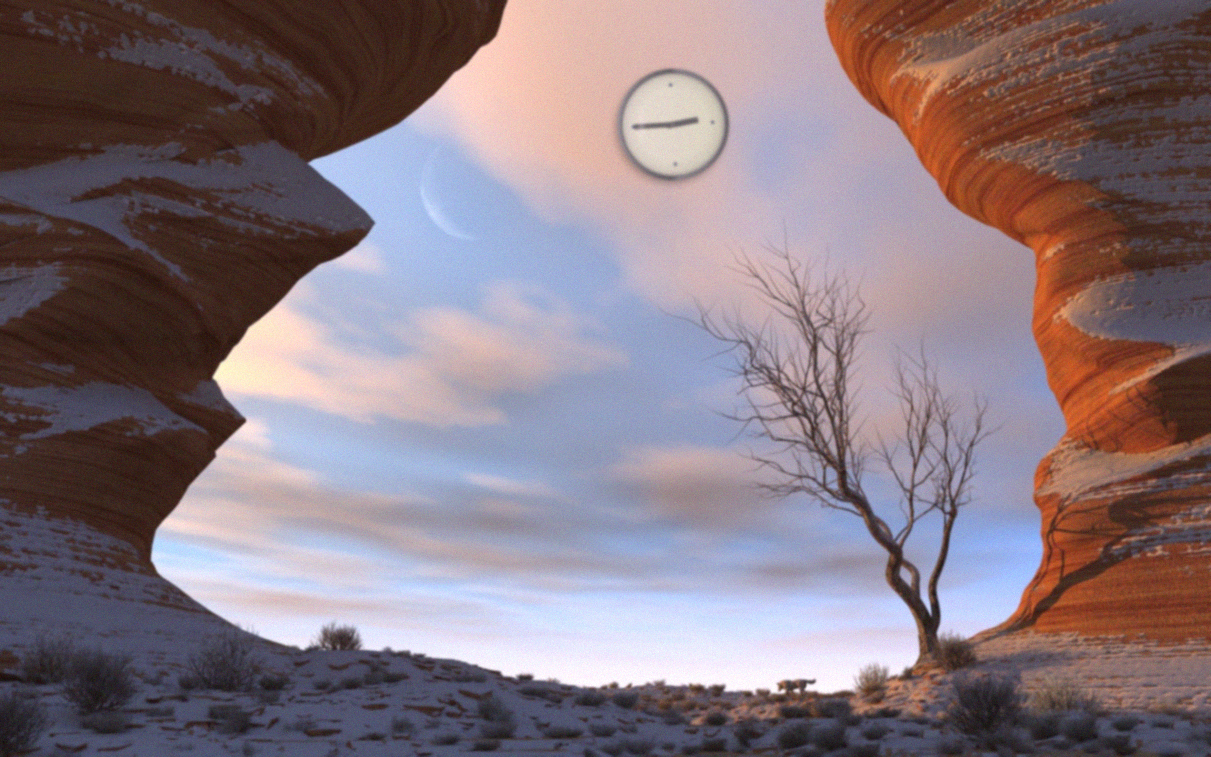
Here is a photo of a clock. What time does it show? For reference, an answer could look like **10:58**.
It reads **2:45**
